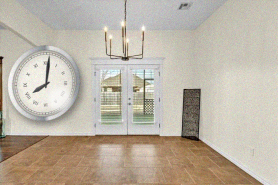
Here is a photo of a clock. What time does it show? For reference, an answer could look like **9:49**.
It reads **8:01**
